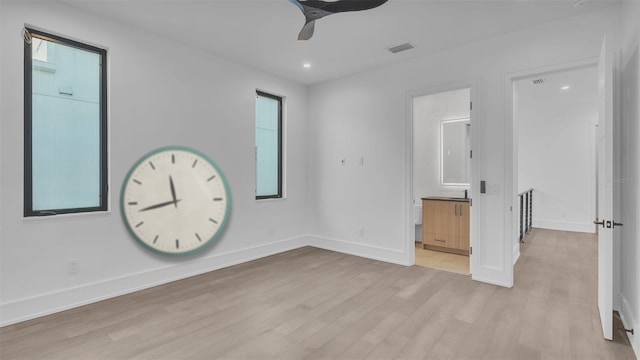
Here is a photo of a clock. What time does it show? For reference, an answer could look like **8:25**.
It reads **11:43**
